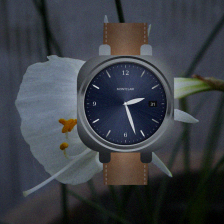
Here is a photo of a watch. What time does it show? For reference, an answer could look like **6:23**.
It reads **2:27**
